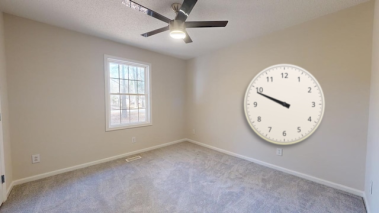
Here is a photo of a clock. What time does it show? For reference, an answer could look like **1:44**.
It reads **9:49**
